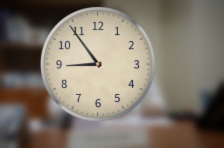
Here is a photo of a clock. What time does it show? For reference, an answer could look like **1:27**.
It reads **8:54**
